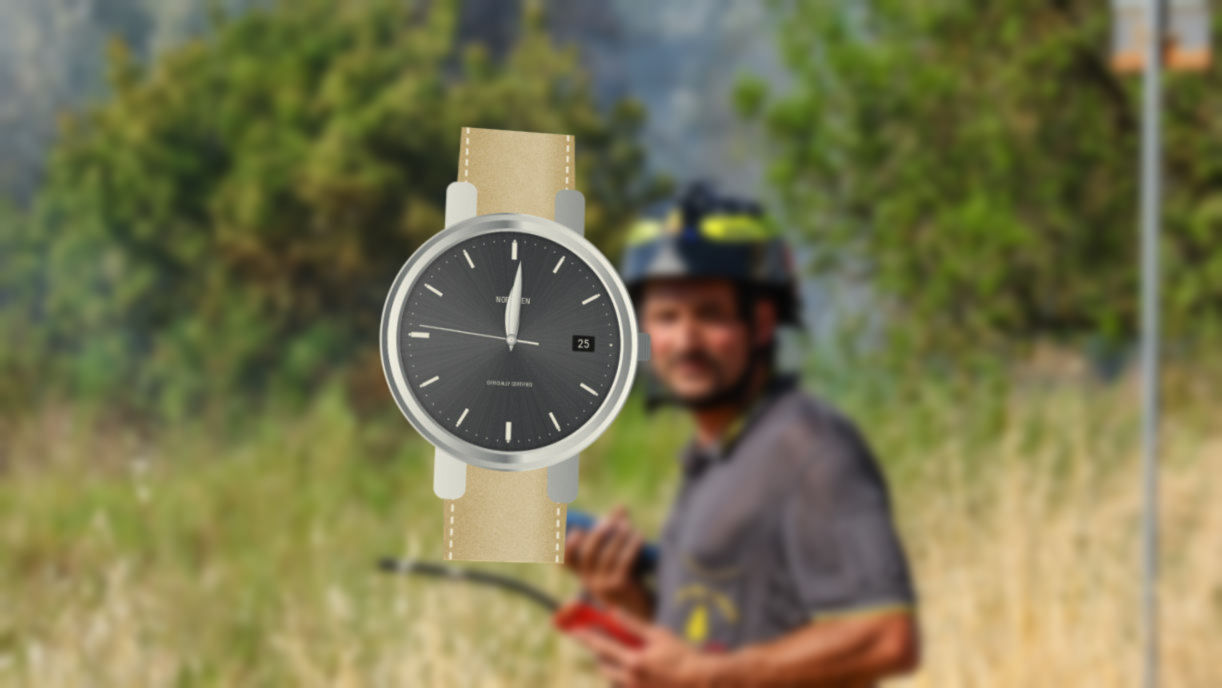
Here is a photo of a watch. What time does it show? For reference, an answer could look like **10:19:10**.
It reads **12:00:46**
